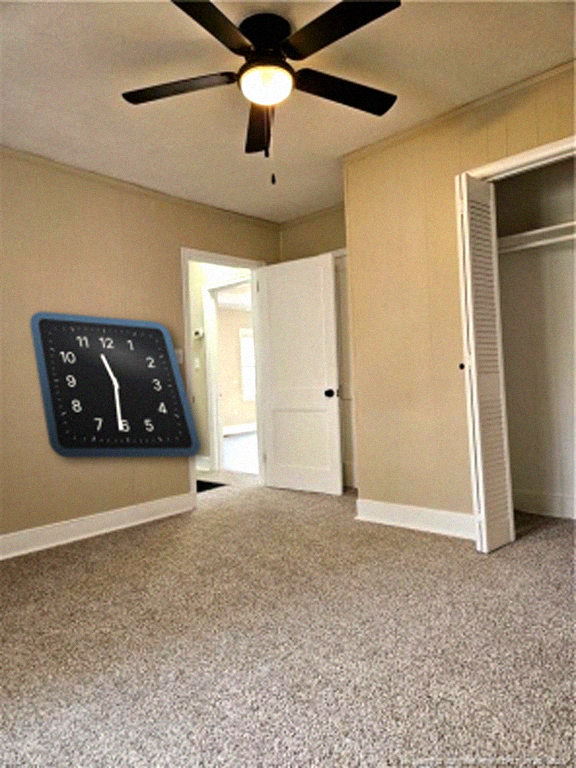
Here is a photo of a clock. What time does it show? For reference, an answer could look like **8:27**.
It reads **11:31**
